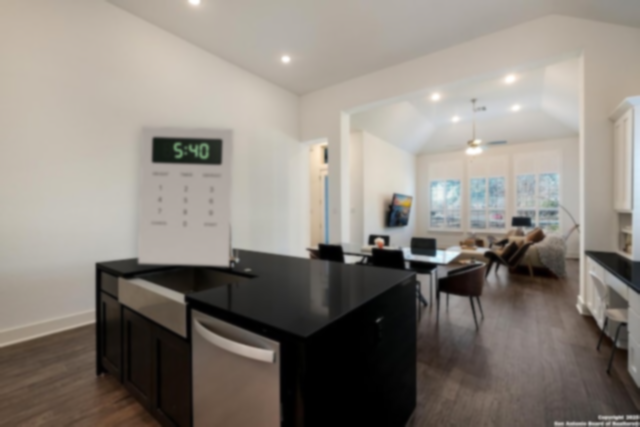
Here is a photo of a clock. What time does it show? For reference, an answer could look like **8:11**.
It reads **5:40**
